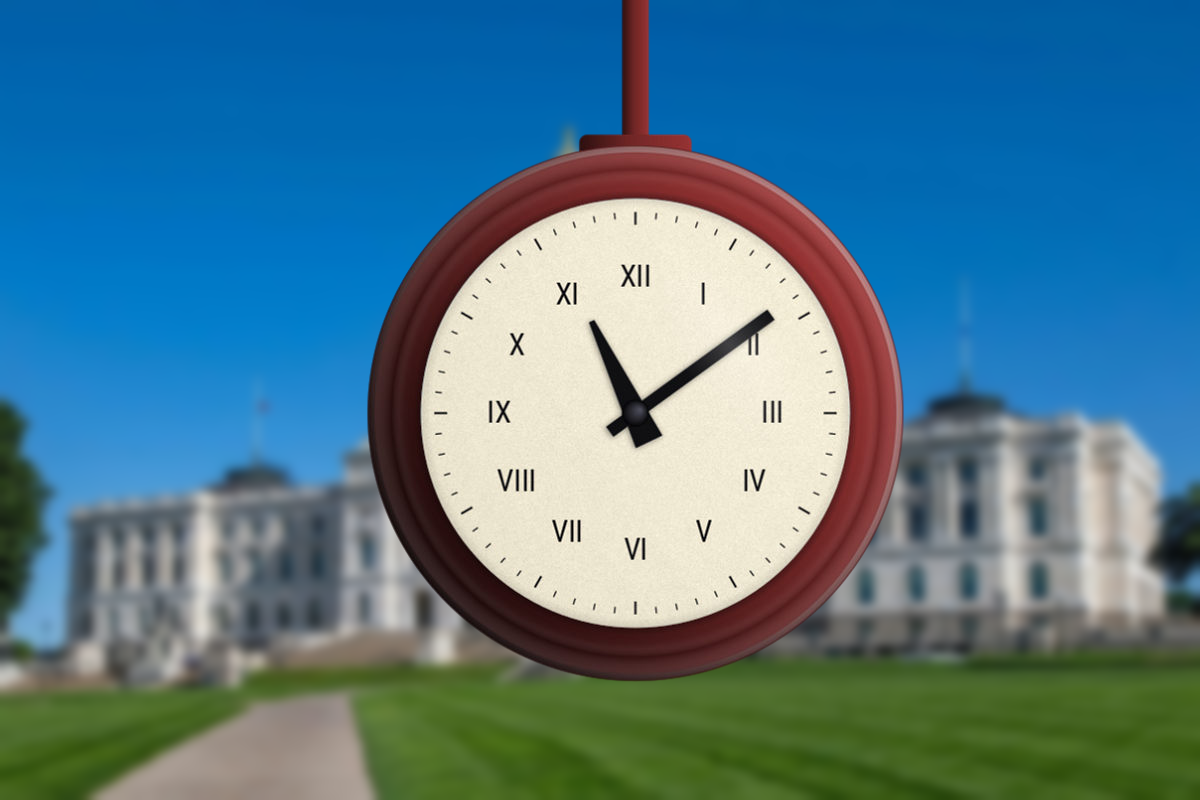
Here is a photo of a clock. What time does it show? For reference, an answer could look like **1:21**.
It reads **11:09**
